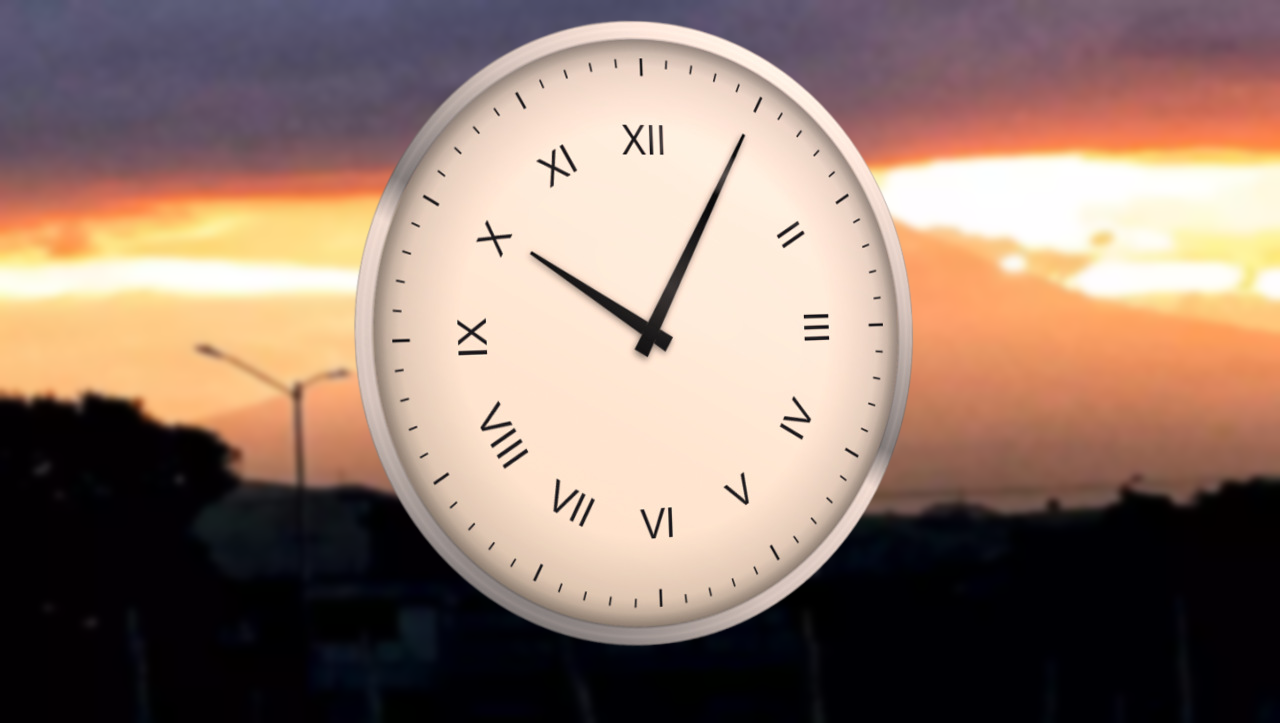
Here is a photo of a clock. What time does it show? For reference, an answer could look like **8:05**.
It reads **10:05**
